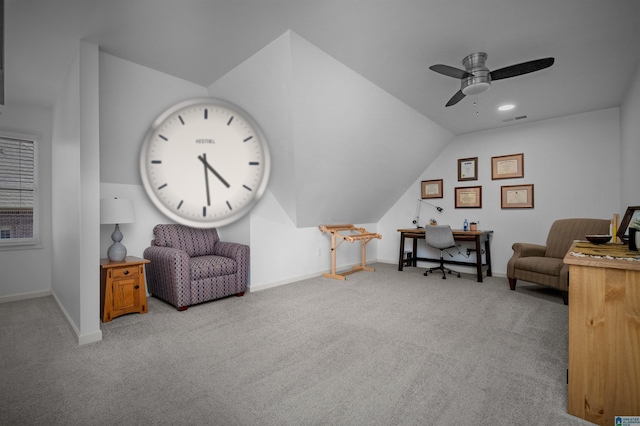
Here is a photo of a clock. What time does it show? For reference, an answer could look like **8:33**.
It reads **4:29**
